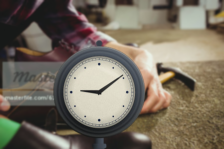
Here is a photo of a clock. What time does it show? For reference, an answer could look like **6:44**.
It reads **9:09**
